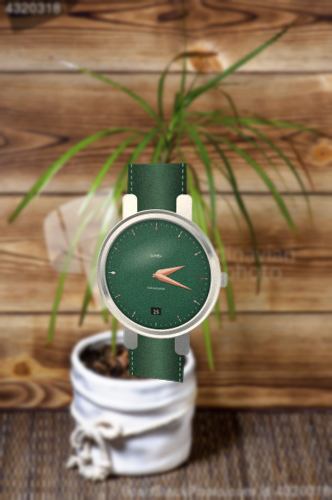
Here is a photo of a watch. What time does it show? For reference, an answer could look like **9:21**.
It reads **2:18**
